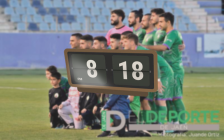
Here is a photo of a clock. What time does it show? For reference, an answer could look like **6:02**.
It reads **8:18**
